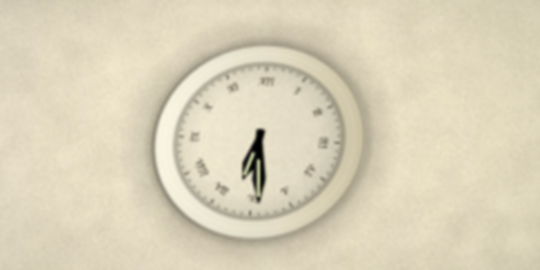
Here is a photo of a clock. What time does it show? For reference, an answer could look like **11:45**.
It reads **6:29**
